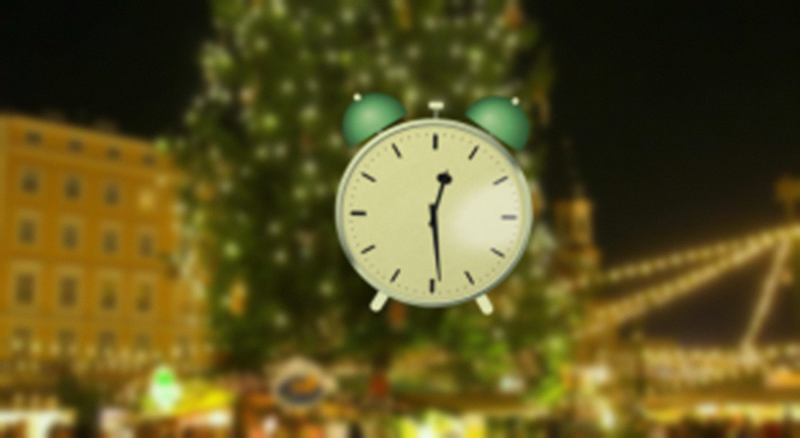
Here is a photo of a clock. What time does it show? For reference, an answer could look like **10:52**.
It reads **12:29**
